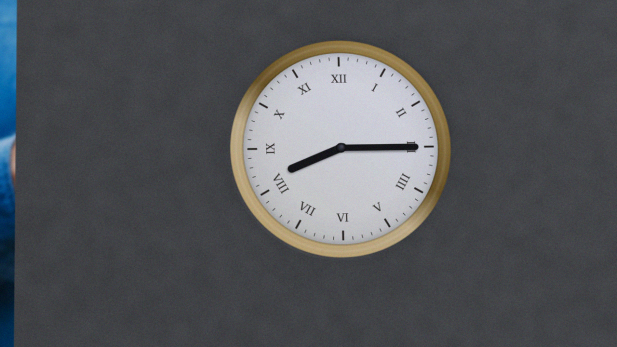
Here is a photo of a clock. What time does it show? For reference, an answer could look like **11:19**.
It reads **8:15**
